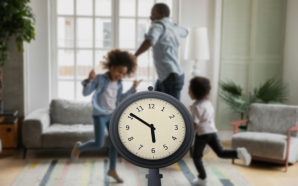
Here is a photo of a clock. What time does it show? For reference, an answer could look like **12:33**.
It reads **5:51**
